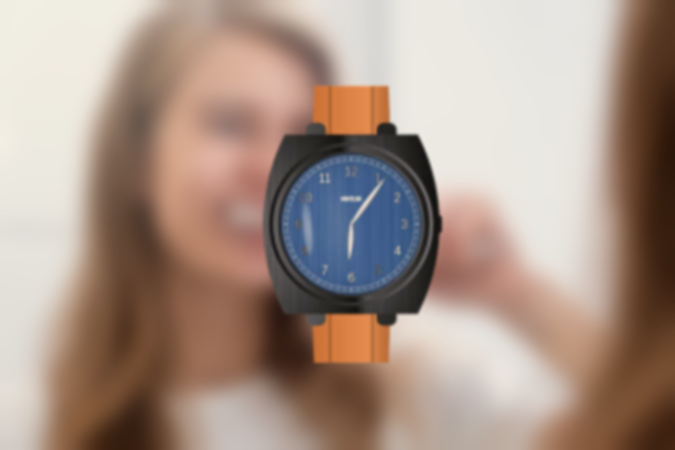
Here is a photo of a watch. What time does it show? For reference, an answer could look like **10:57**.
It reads **6:06**
